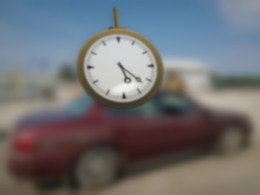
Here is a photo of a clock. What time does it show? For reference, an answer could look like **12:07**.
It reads **5:22**
